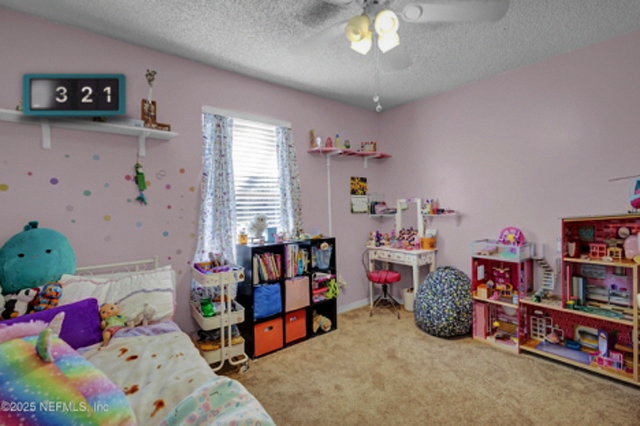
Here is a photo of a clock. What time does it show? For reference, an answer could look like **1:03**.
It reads **3:21**
